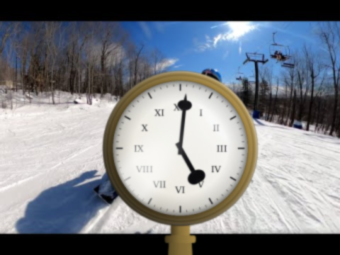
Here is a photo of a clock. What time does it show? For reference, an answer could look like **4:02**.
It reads **5:01**
